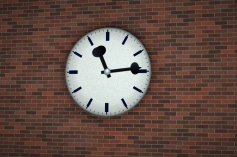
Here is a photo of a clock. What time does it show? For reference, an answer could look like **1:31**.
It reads **11:14**
